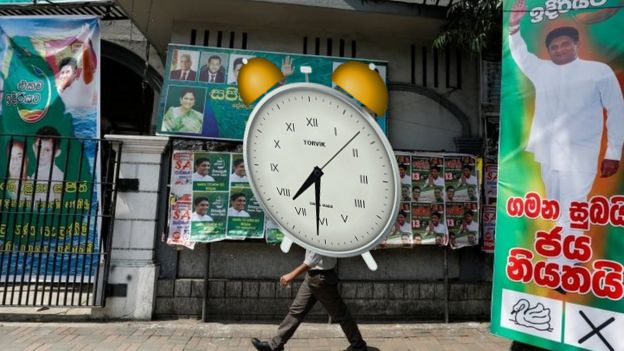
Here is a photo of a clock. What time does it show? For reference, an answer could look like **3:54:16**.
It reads **7:31:08**
